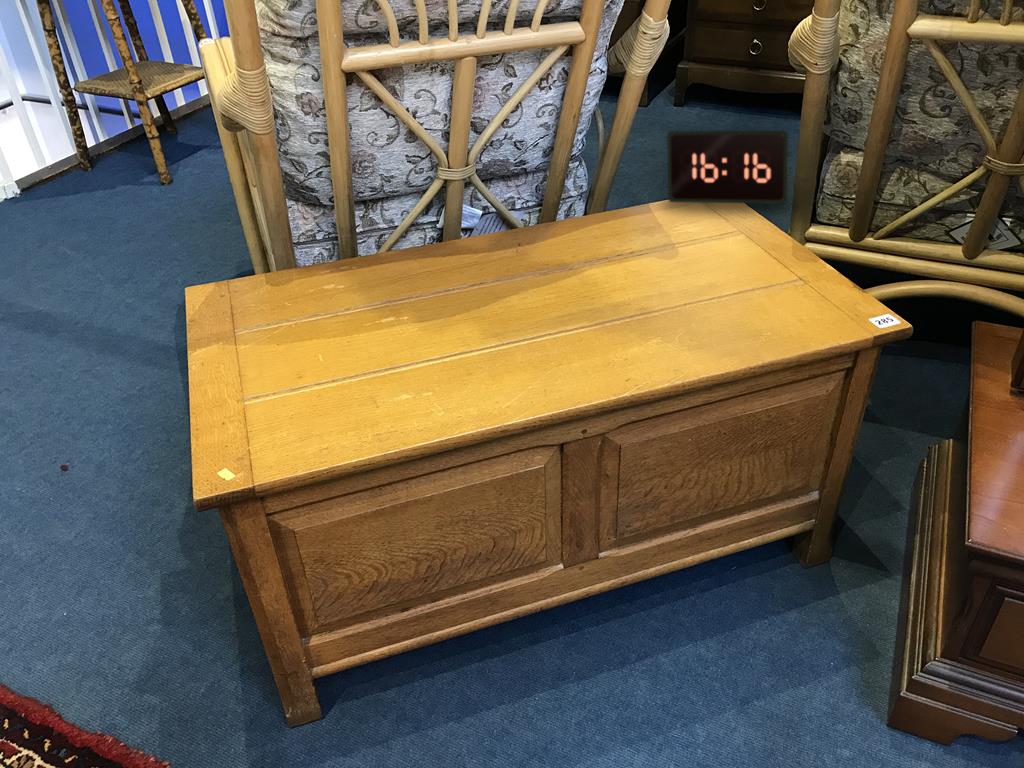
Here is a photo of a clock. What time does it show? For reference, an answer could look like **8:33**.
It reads **16:16**
